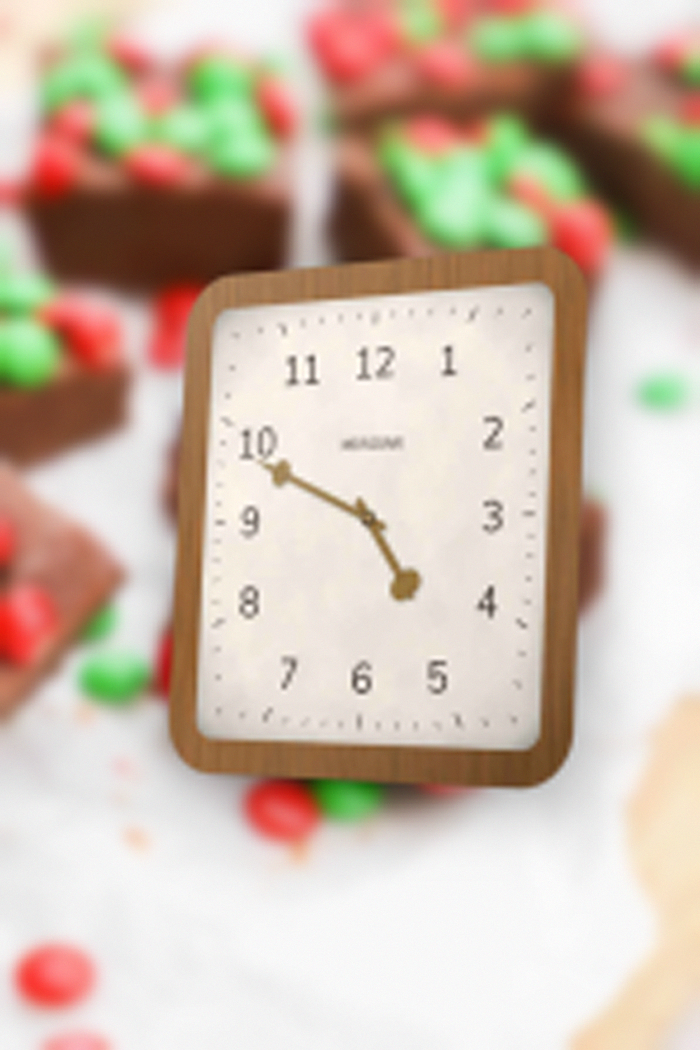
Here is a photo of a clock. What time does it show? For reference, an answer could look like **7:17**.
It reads **4:49**
